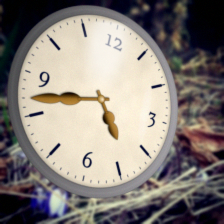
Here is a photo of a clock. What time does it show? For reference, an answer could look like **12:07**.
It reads **4:42**
